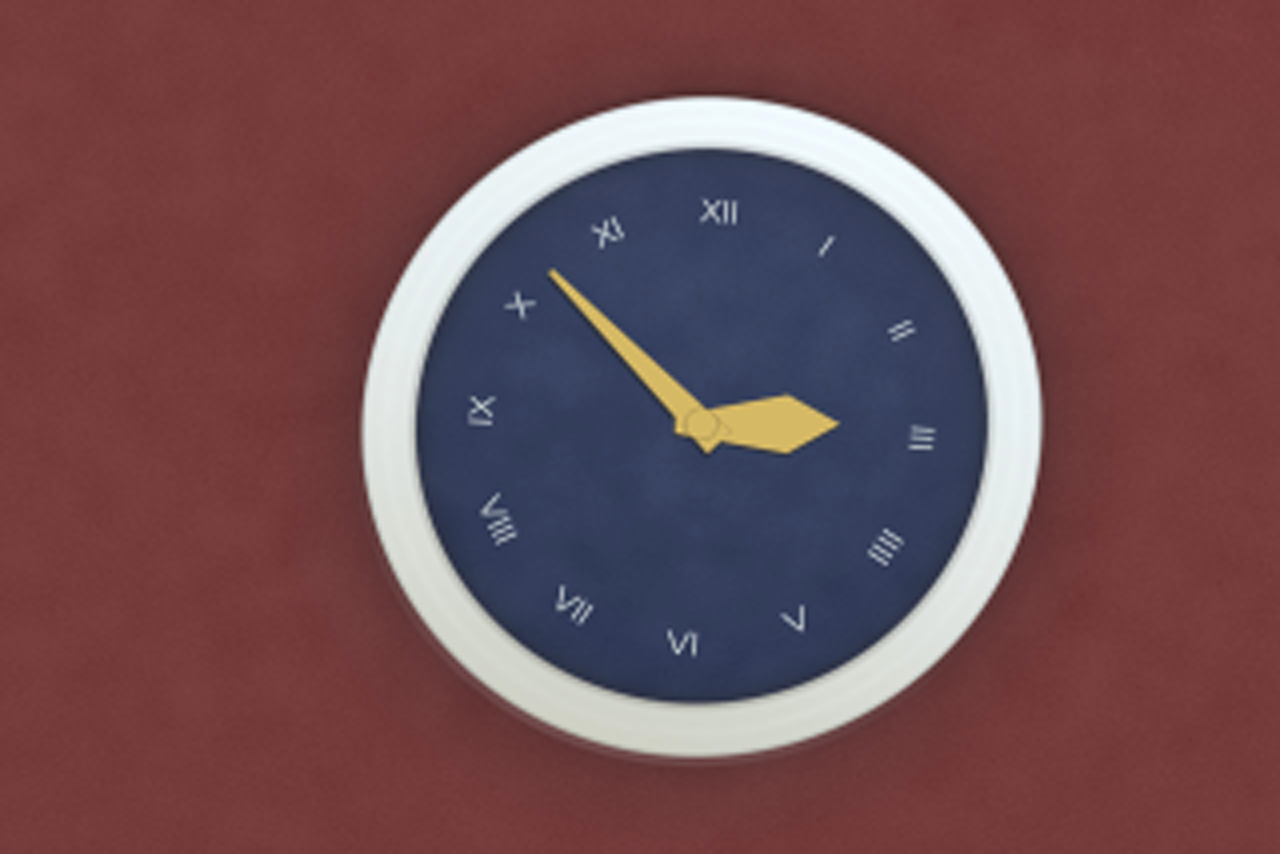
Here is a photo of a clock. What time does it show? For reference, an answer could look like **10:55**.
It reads **2:52**
